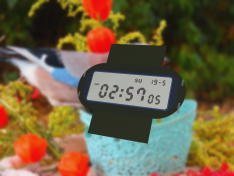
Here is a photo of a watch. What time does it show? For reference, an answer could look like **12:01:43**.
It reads **2:57:05**
